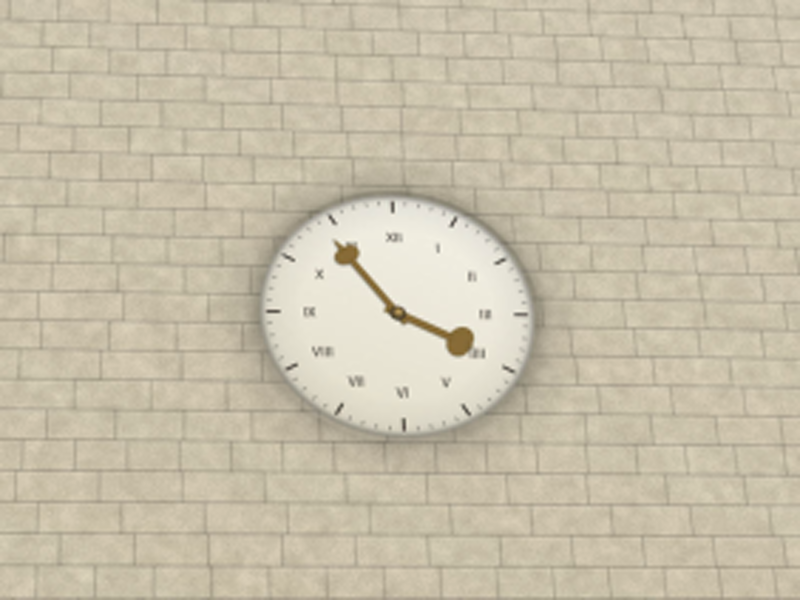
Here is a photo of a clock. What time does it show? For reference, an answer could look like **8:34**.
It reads **3:54**
